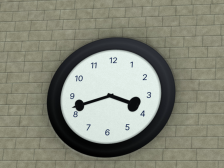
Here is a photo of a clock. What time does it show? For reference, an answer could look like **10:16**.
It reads **3:42**
